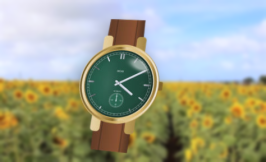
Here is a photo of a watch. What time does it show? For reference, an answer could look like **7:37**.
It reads **4:10**
